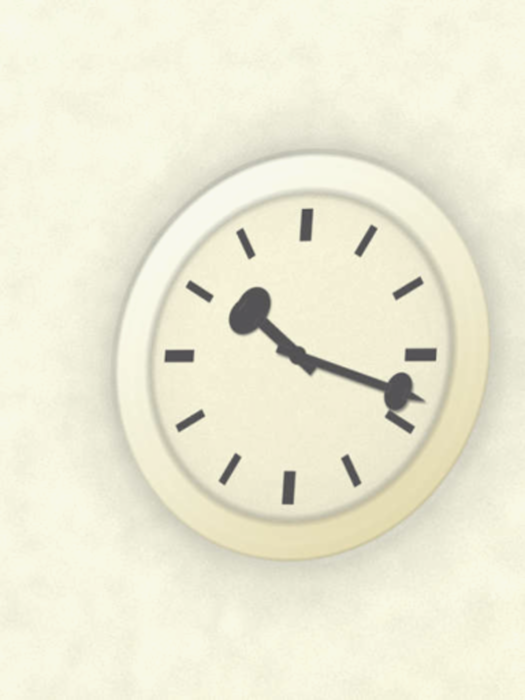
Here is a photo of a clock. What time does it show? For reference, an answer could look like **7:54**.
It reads **10:18**
